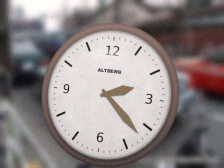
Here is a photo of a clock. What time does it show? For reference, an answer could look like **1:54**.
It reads **2:22**
